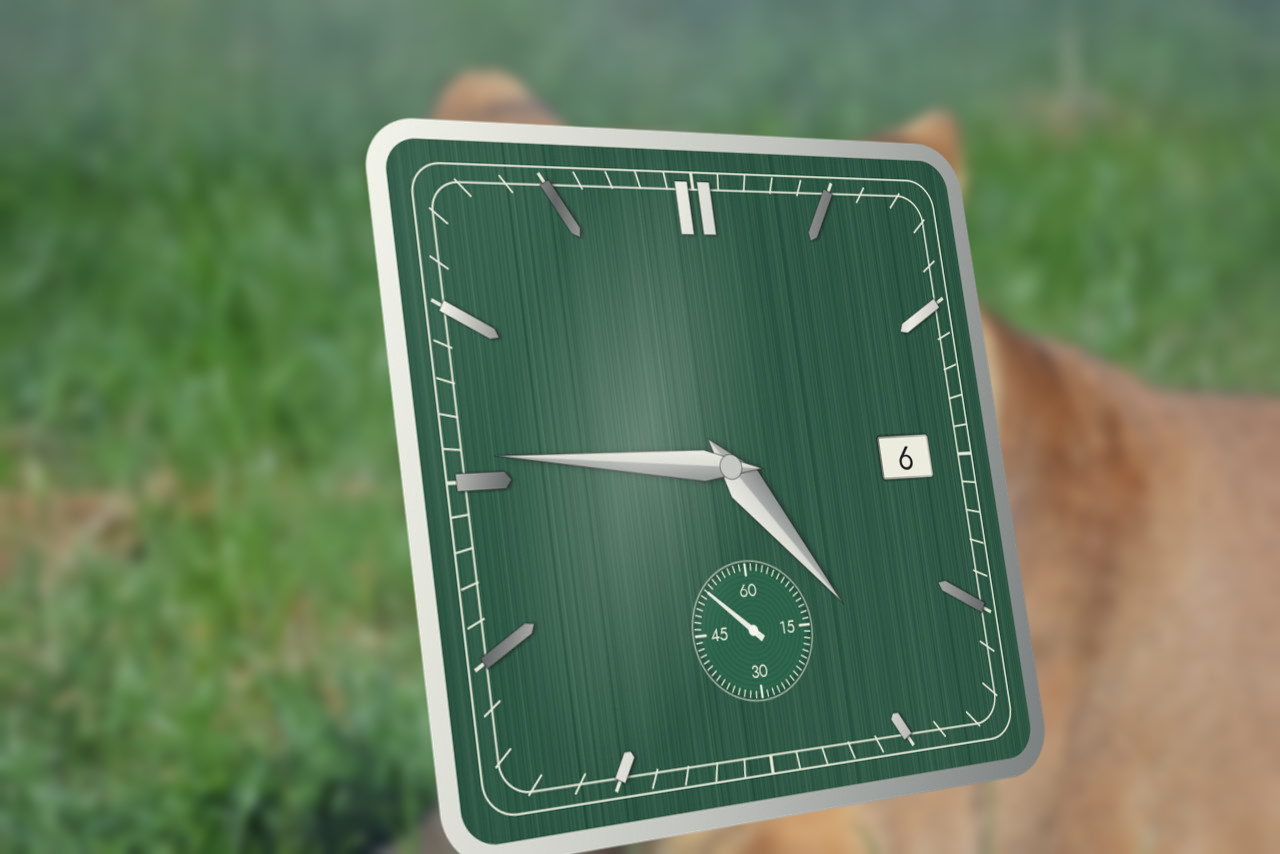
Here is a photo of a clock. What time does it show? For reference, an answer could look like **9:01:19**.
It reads **4:45:52**
